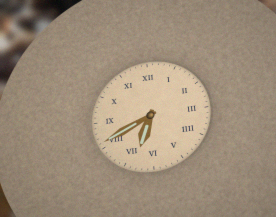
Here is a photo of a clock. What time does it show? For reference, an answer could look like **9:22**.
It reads **6:41**
